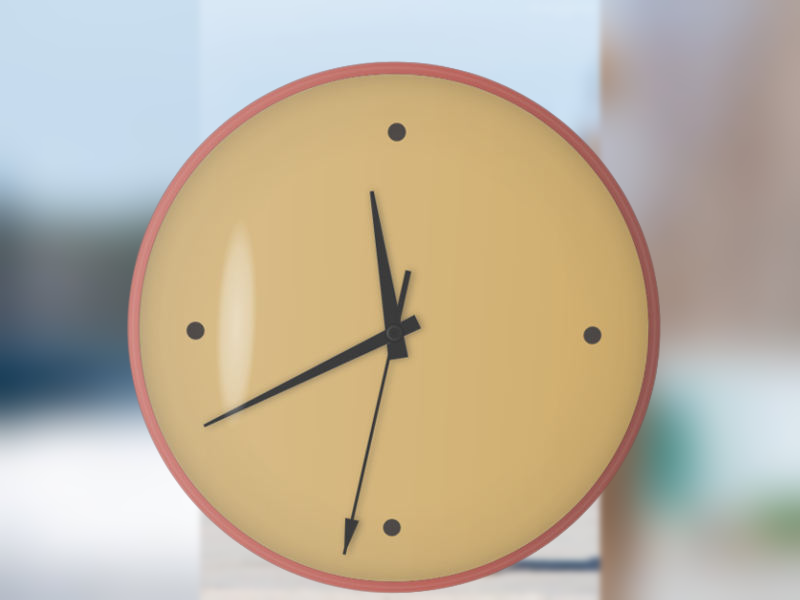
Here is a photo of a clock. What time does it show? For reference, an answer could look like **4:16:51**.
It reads **11:40:32**
